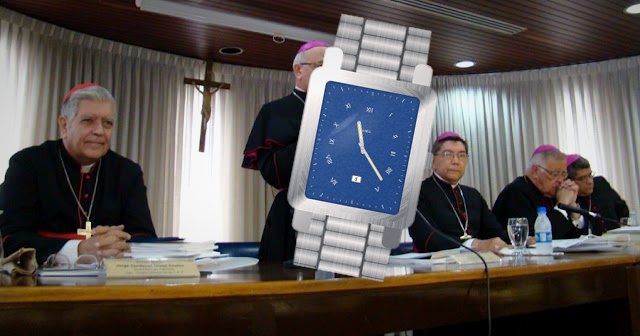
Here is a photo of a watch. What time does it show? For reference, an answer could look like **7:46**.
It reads **11:23**
